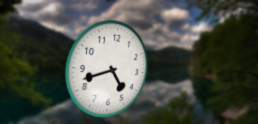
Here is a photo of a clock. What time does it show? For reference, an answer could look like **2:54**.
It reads **4:42**
